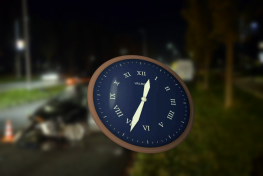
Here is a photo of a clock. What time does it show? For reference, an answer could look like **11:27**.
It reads **12:34**
